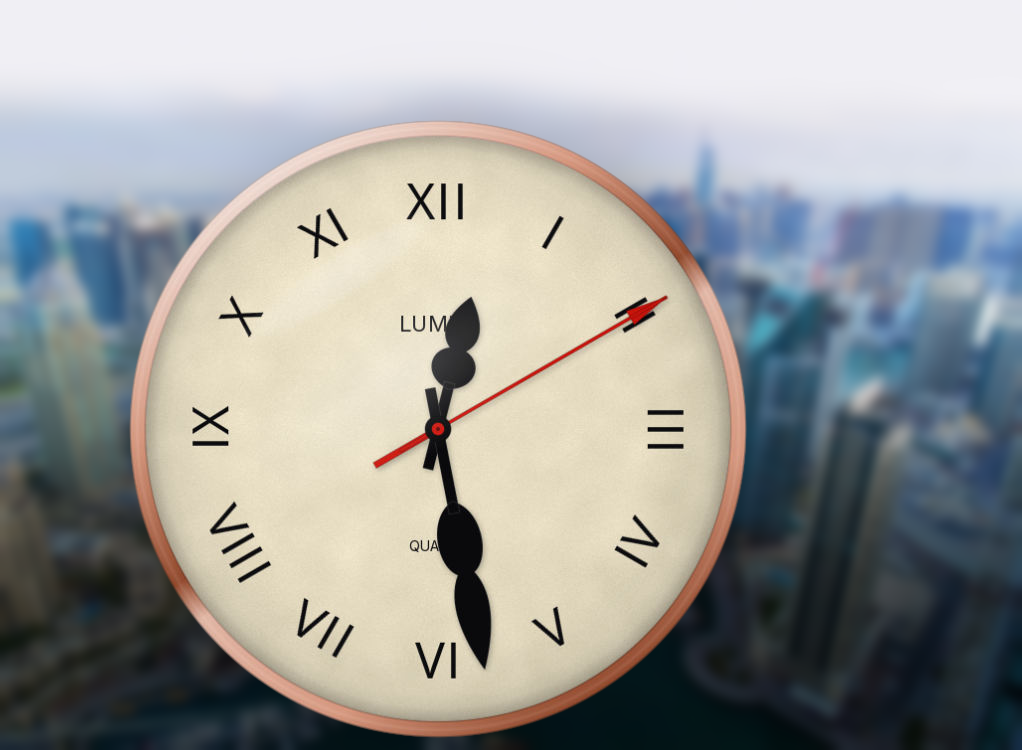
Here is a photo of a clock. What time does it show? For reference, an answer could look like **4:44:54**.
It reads **12:28:10**
